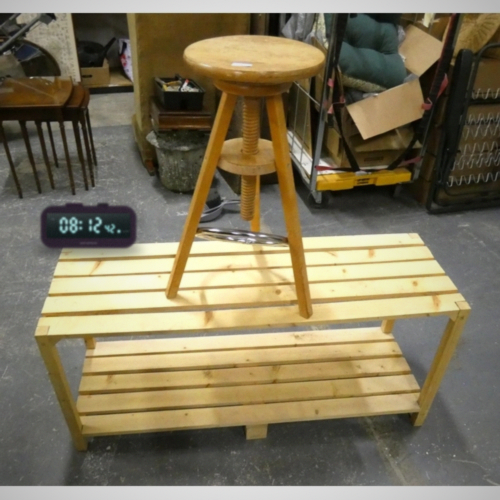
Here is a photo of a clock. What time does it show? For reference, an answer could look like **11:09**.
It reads **8:12**
